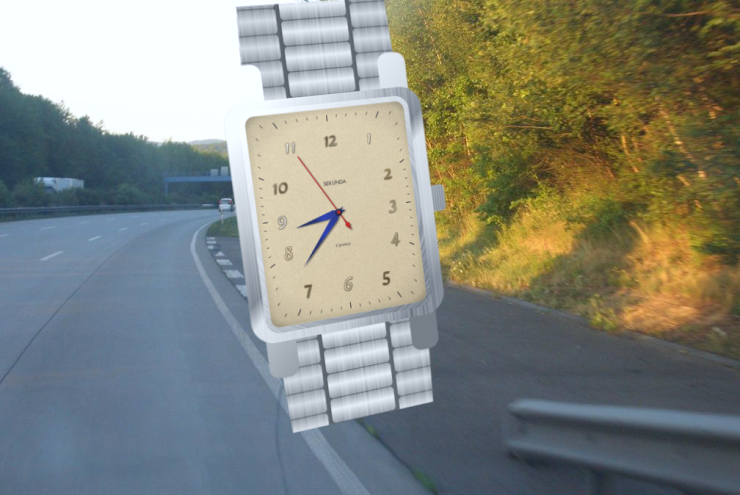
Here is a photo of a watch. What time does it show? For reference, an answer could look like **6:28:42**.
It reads **8:36:55**
